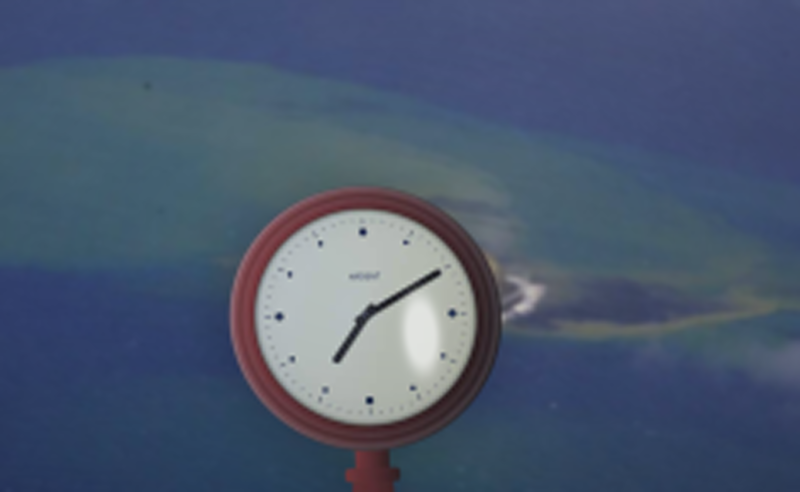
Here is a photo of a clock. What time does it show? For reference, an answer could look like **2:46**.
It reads **7:10**
